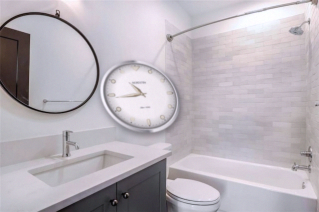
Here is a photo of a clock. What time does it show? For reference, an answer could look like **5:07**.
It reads **10:44**
